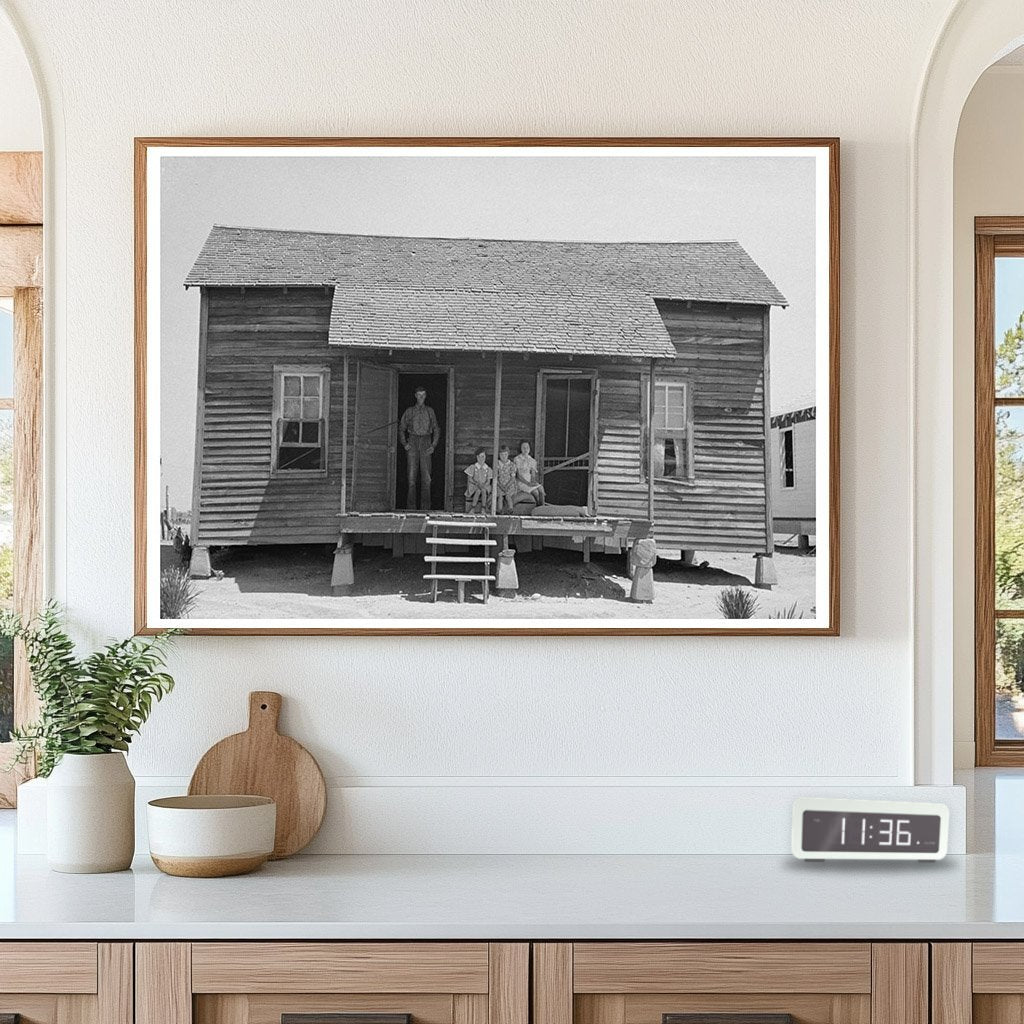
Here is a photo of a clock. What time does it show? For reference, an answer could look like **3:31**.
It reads **11:36**
